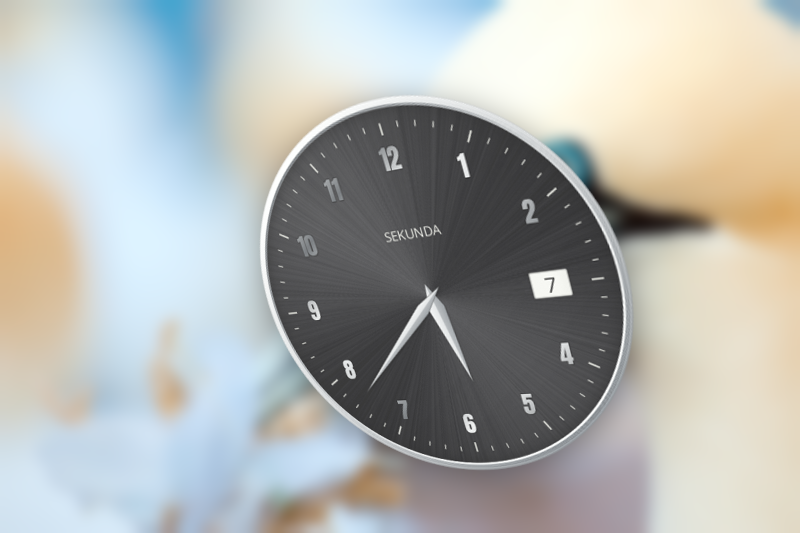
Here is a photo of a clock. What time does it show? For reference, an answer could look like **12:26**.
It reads **5:38**
